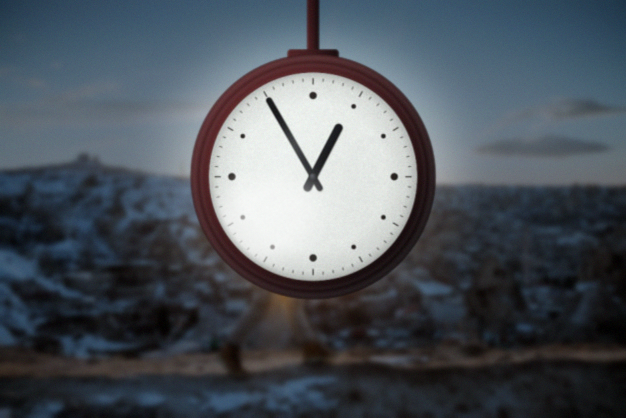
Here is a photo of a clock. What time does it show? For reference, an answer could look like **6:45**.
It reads **12:55**
